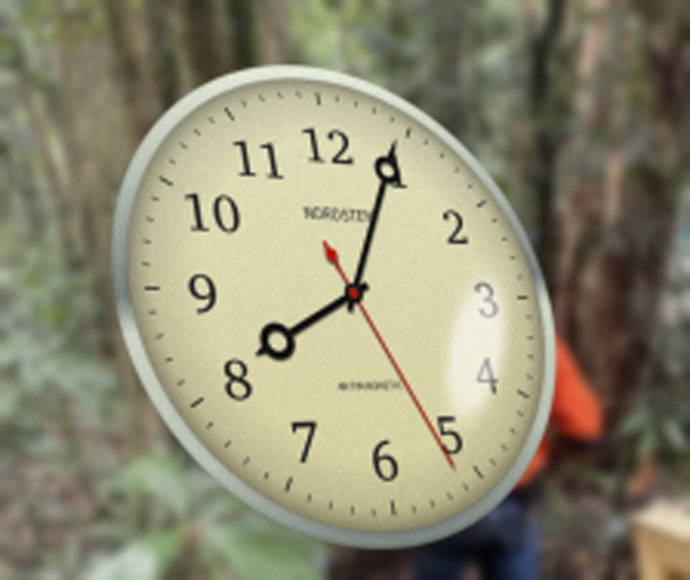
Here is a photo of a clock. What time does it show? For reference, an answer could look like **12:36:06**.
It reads **8:04:26**
